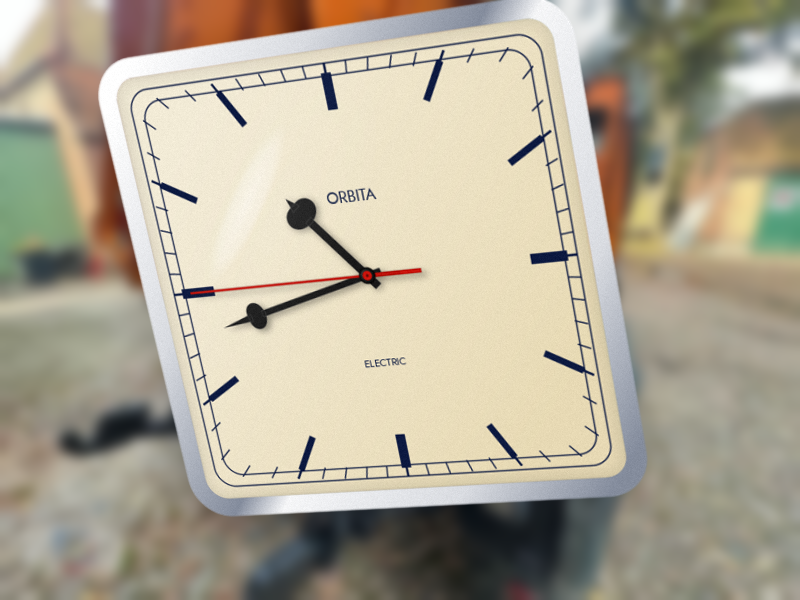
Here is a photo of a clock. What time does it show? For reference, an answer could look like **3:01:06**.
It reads **10:42:45**
